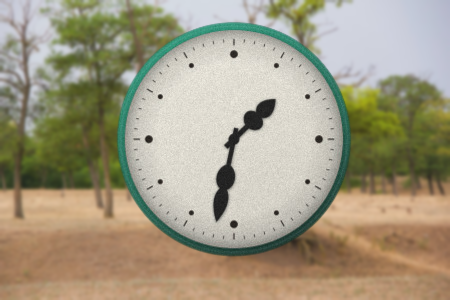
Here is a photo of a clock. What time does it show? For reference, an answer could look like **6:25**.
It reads **1:32**
